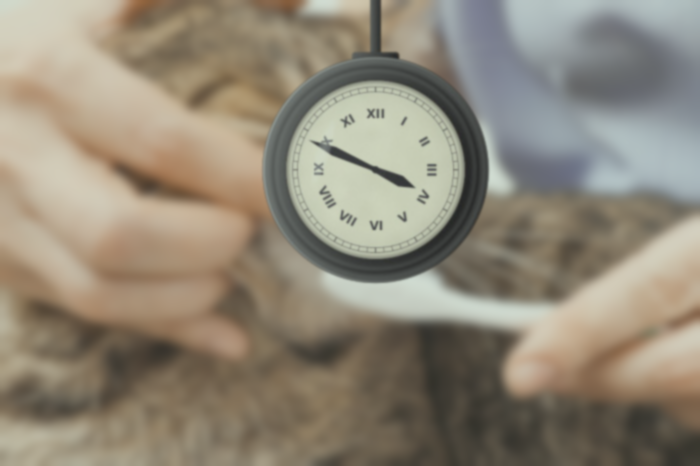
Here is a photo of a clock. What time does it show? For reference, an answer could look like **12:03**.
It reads **3:49**
